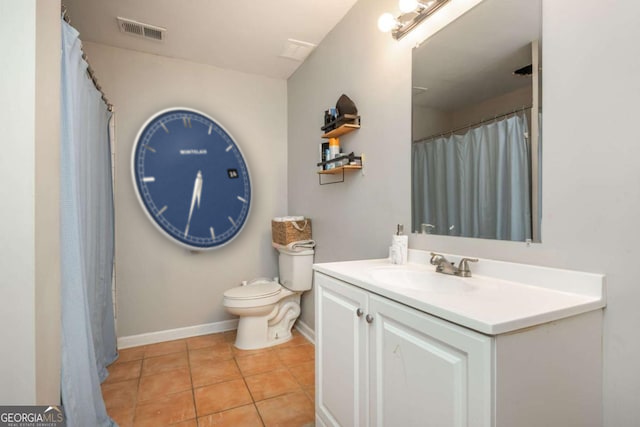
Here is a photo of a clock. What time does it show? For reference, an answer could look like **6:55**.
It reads **6:35**
